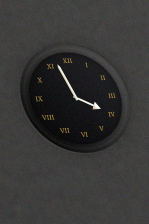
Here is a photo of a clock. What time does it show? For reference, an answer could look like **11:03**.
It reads **3:57**
